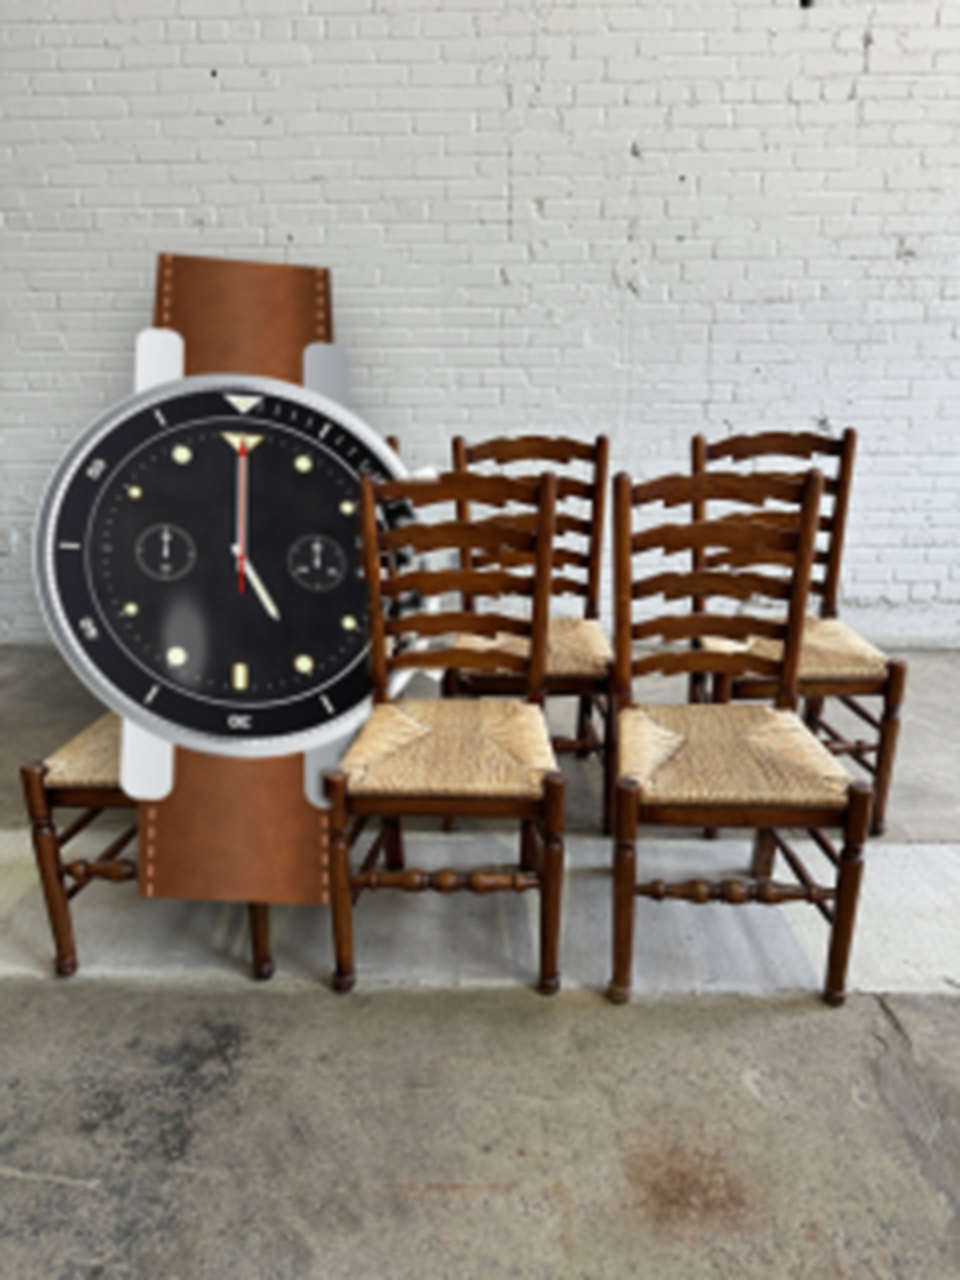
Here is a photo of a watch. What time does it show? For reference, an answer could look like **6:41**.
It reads **5:00**
